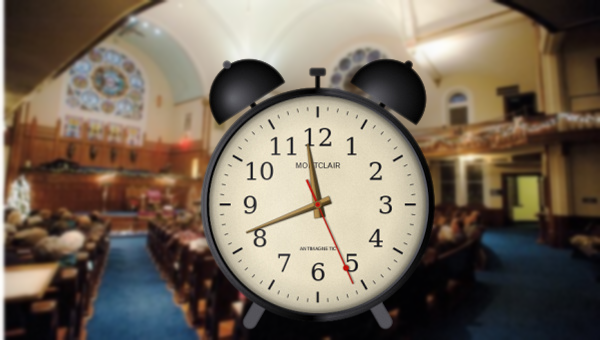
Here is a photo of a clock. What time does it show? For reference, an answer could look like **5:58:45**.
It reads **11:41:26**
